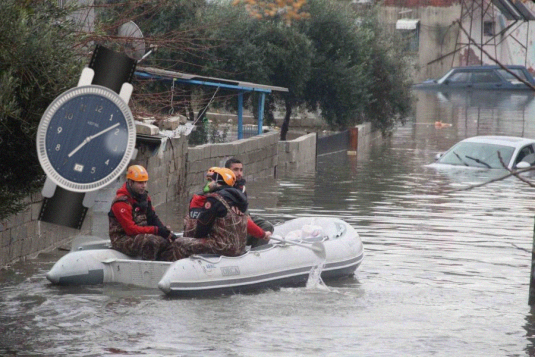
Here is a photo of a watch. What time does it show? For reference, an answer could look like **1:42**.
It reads **7:08**
